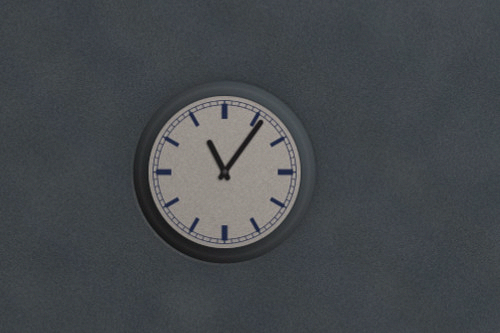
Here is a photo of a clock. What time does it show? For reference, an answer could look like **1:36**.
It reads **11:06**
